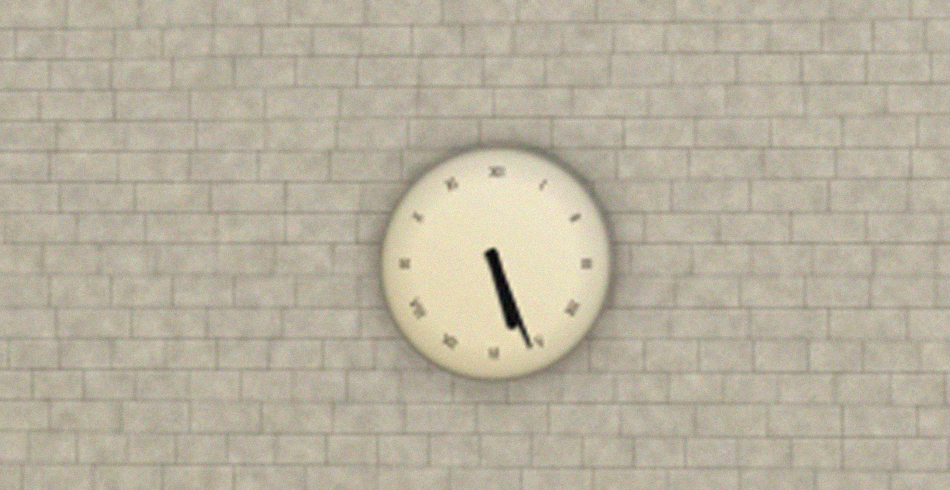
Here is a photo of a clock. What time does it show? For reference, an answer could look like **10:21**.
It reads **5:26**
